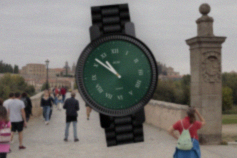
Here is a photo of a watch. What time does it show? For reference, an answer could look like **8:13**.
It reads **10:52**
